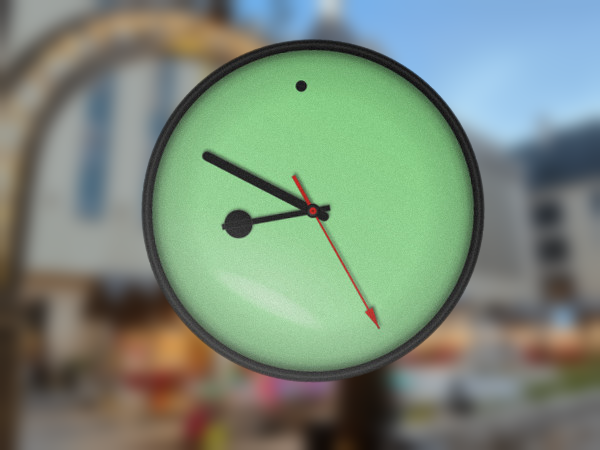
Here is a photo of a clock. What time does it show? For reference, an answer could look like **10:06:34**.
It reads **8:50:26**
